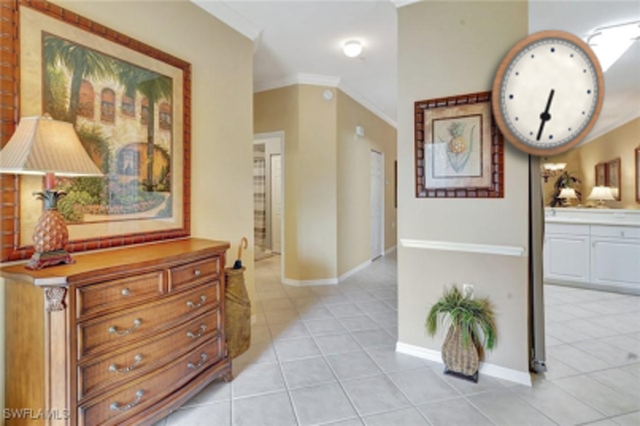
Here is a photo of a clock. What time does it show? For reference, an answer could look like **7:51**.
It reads **6:33**
